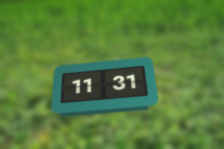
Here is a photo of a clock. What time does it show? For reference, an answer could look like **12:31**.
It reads **11:31**
